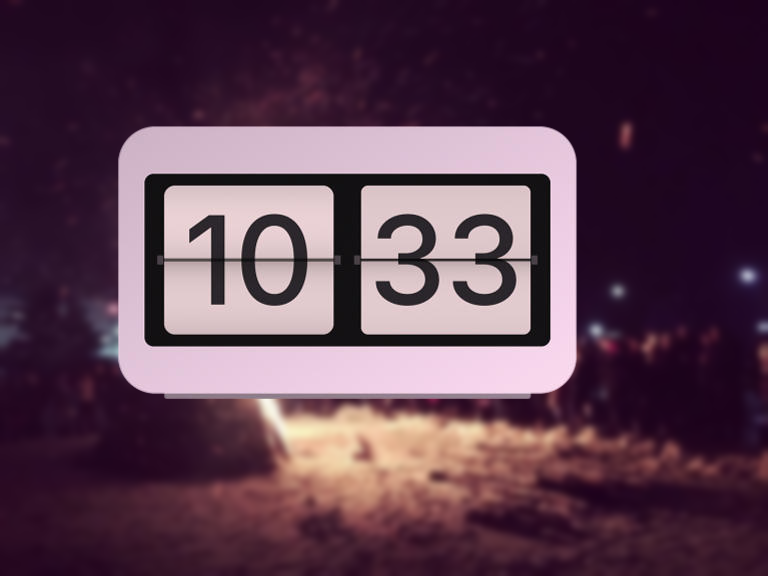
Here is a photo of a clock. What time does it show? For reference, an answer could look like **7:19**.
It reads **10:33**
